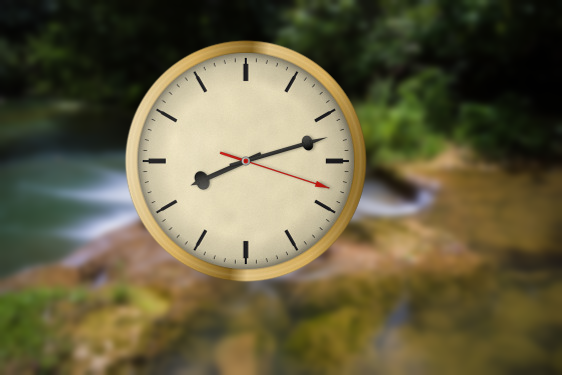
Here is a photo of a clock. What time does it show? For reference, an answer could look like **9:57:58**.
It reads **8:12:18**
